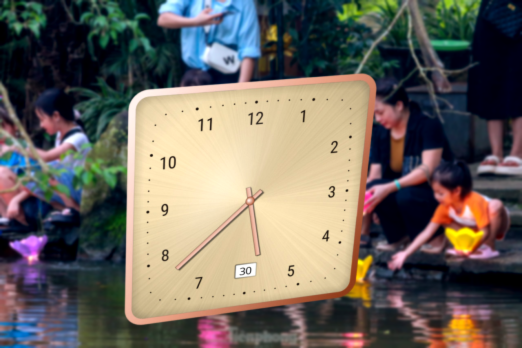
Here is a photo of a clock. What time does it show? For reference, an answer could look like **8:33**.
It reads **5:38**
